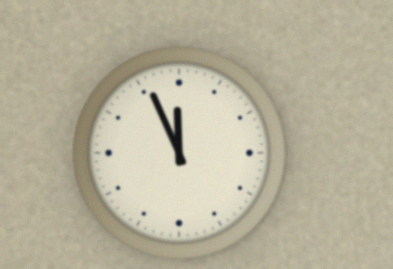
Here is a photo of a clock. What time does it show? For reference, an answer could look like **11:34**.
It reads **11:56**
